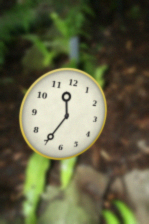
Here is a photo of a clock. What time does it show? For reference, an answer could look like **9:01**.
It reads **11:35**
